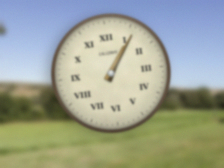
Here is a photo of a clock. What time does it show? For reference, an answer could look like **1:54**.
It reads **1:06**
